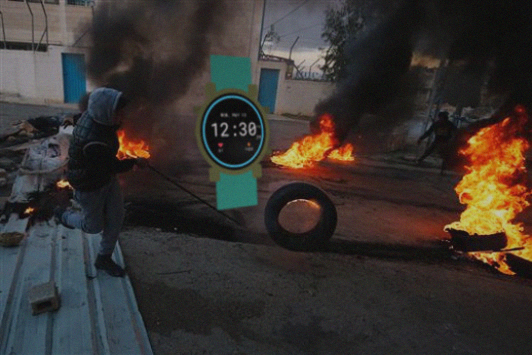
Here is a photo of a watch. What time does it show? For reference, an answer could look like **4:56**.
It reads **12:30**
